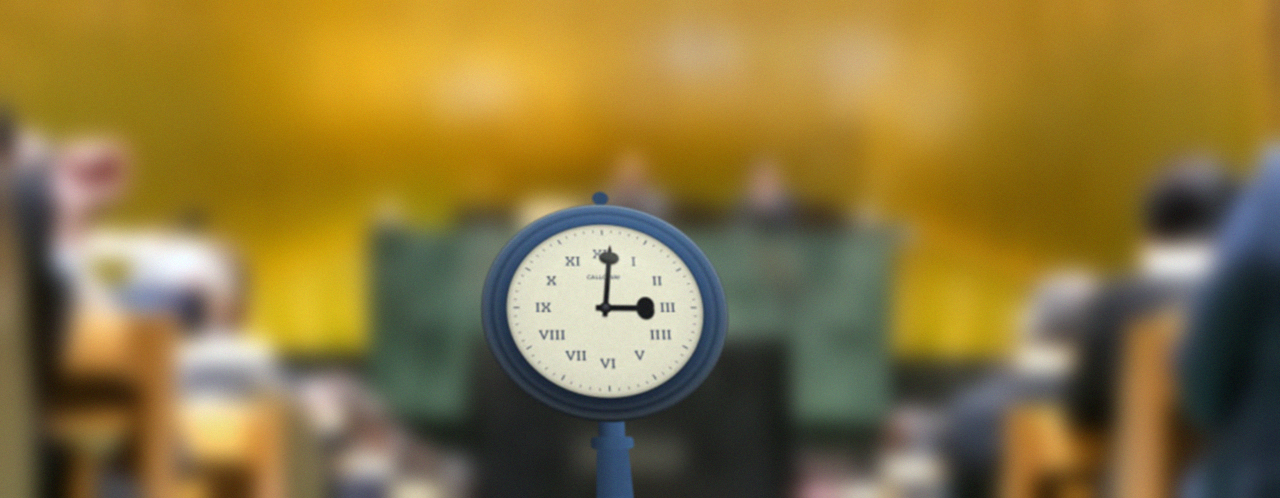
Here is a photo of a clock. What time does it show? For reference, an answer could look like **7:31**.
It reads **3:01**
